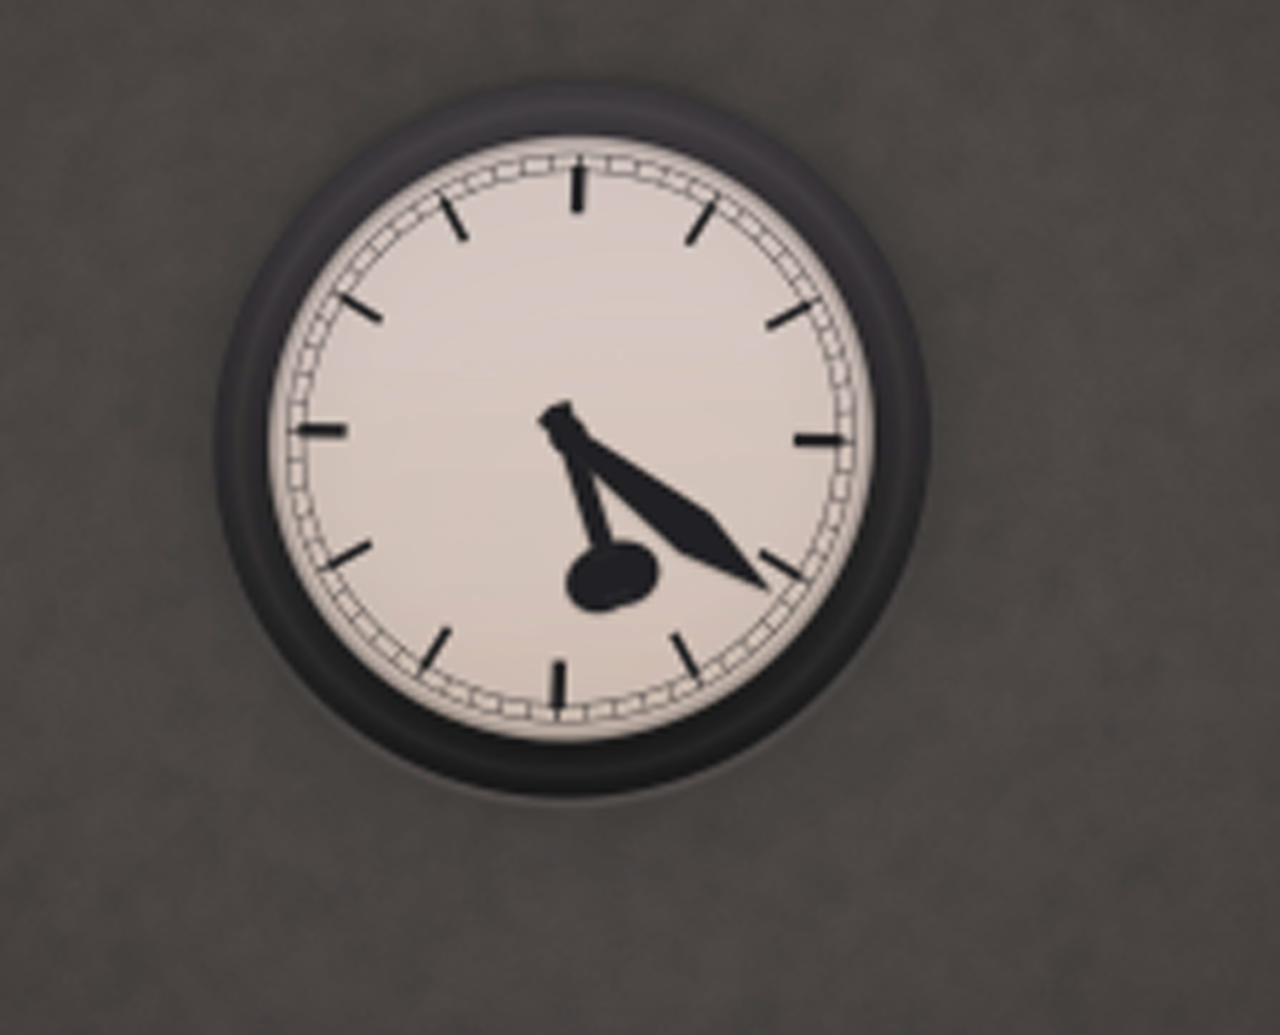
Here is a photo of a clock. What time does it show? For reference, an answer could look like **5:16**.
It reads **5:21**
